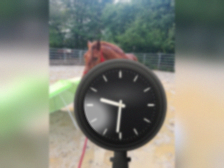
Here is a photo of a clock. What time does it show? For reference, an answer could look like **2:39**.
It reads **9:31**
